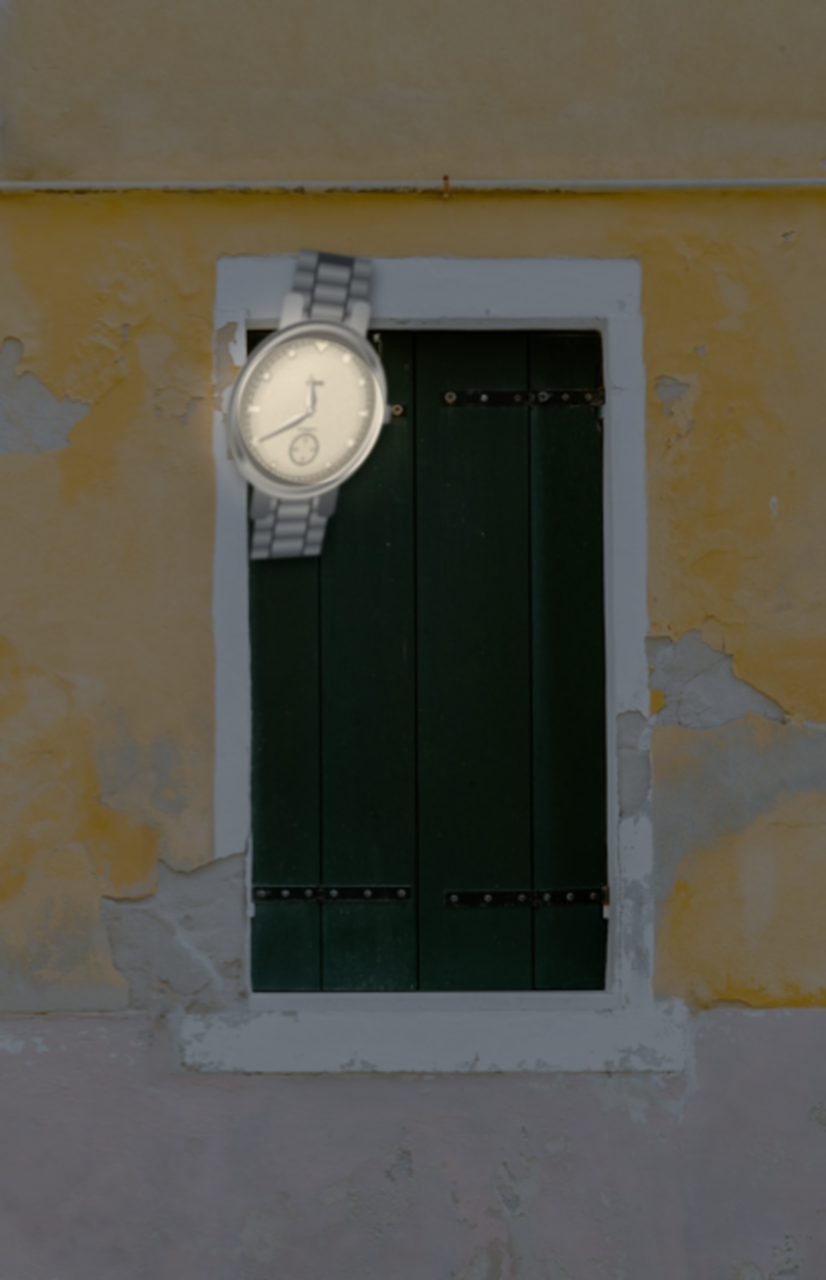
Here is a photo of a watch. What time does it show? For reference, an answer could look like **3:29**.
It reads **11:40**
